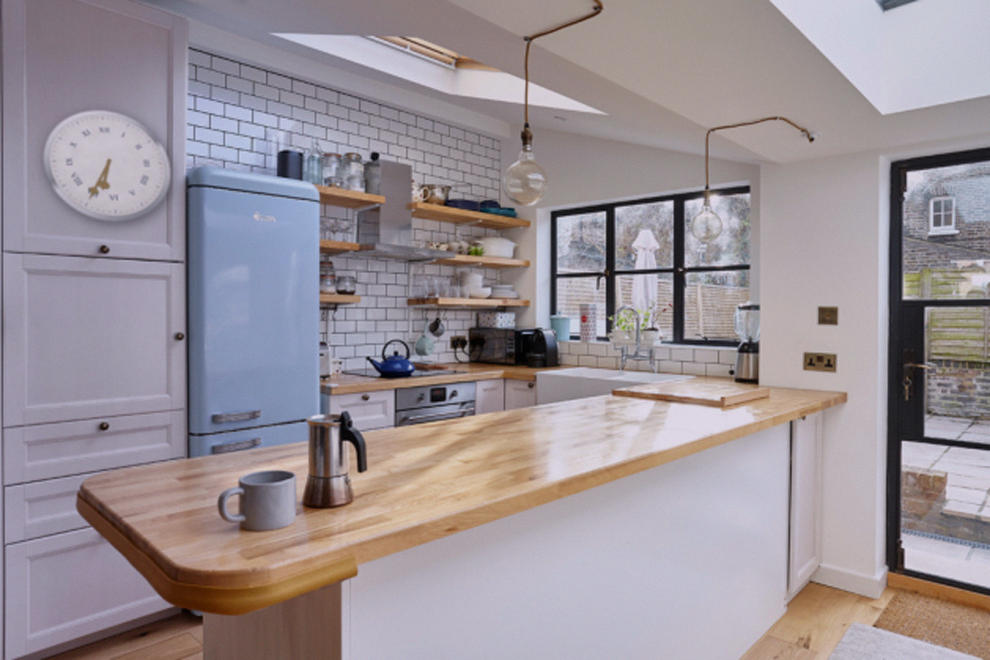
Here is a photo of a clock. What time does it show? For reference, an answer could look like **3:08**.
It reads **6:35**
